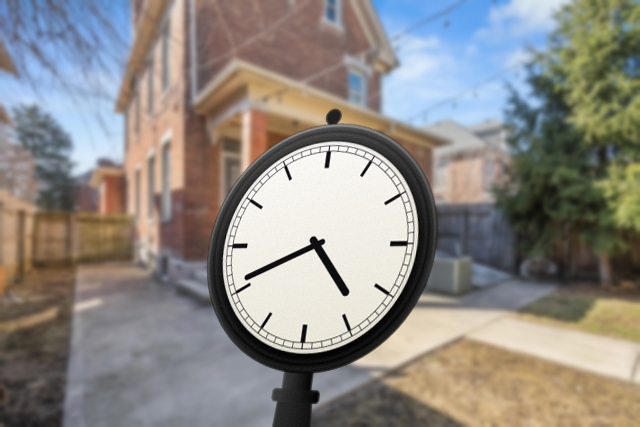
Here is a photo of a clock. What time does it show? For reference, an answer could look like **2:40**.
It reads **4:41**
